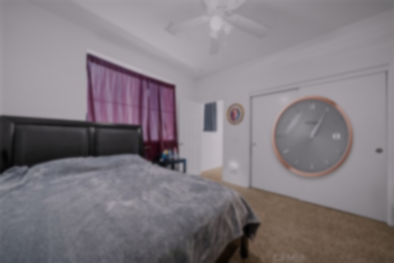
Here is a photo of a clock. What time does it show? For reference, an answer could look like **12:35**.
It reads **1:05**
